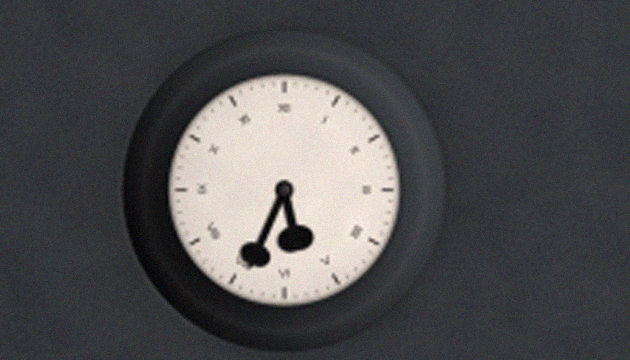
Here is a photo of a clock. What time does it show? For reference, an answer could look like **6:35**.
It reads **5:34**
